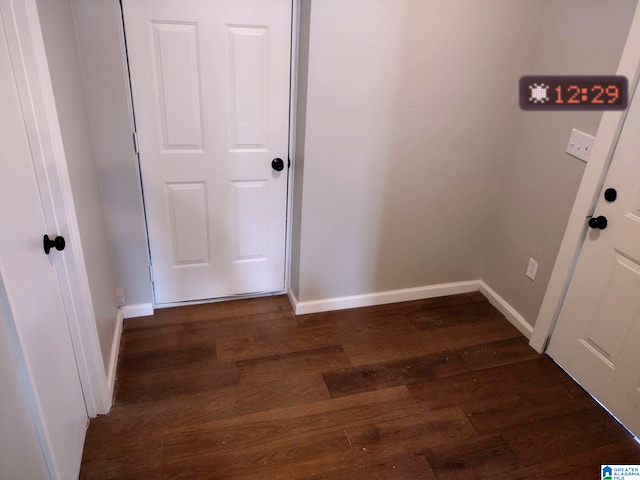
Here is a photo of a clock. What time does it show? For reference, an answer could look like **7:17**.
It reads **12:29**
